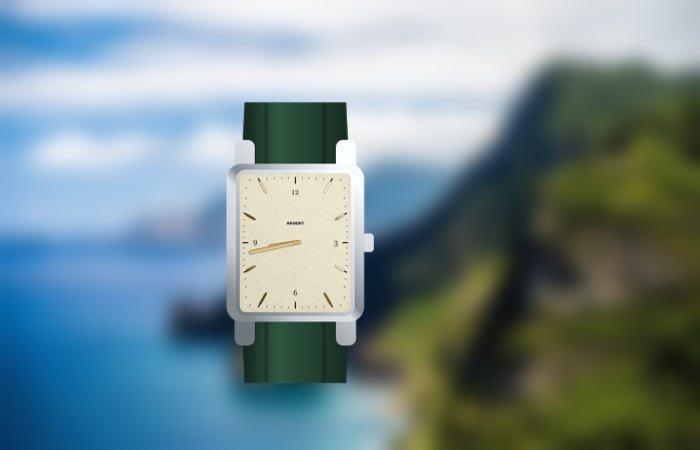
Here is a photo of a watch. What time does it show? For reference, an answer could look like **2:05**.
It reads **8:43**
